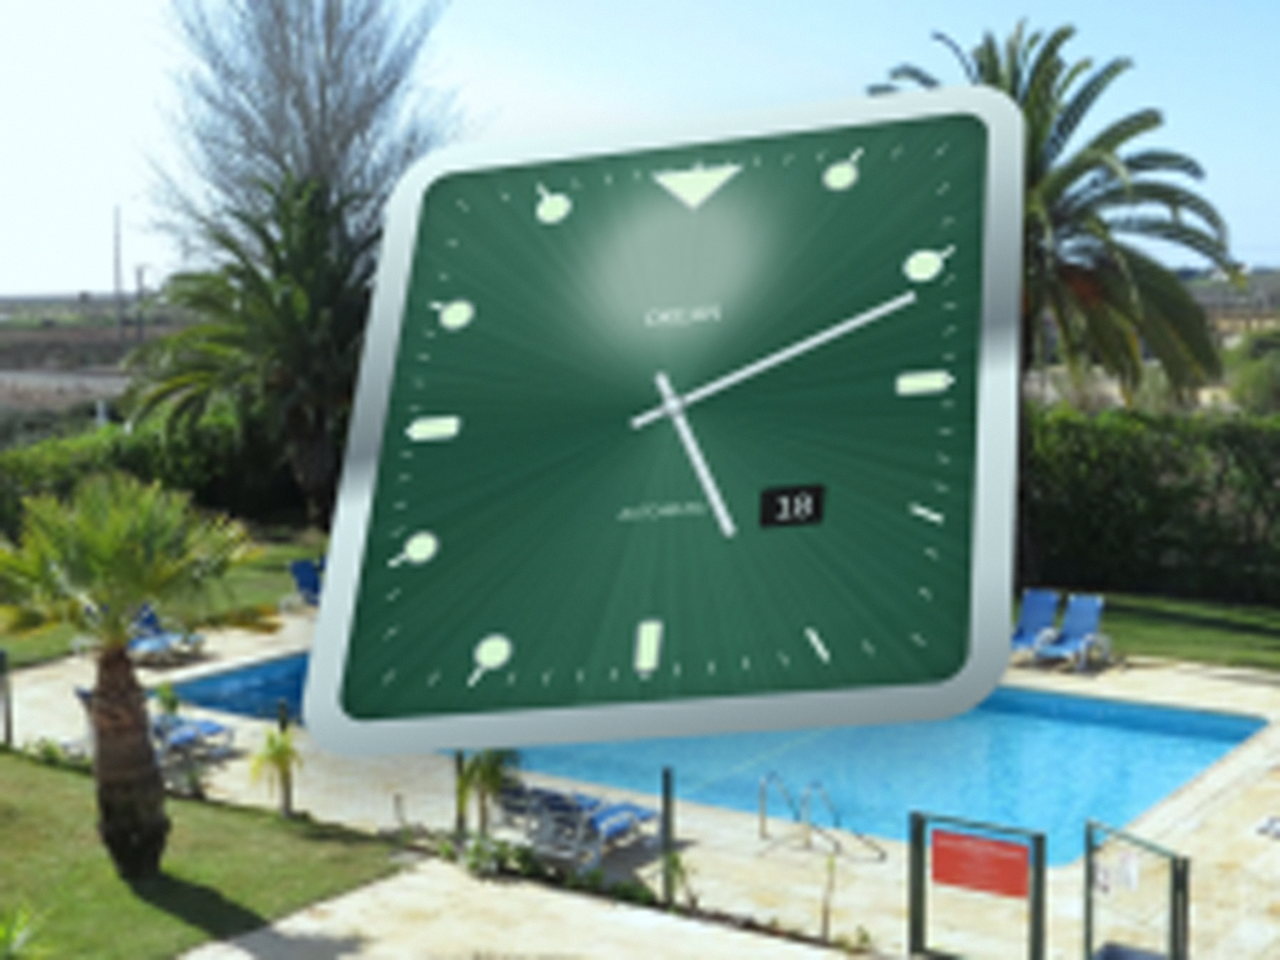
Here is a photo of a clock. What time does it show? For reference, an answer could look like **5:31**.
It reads **5:11**
